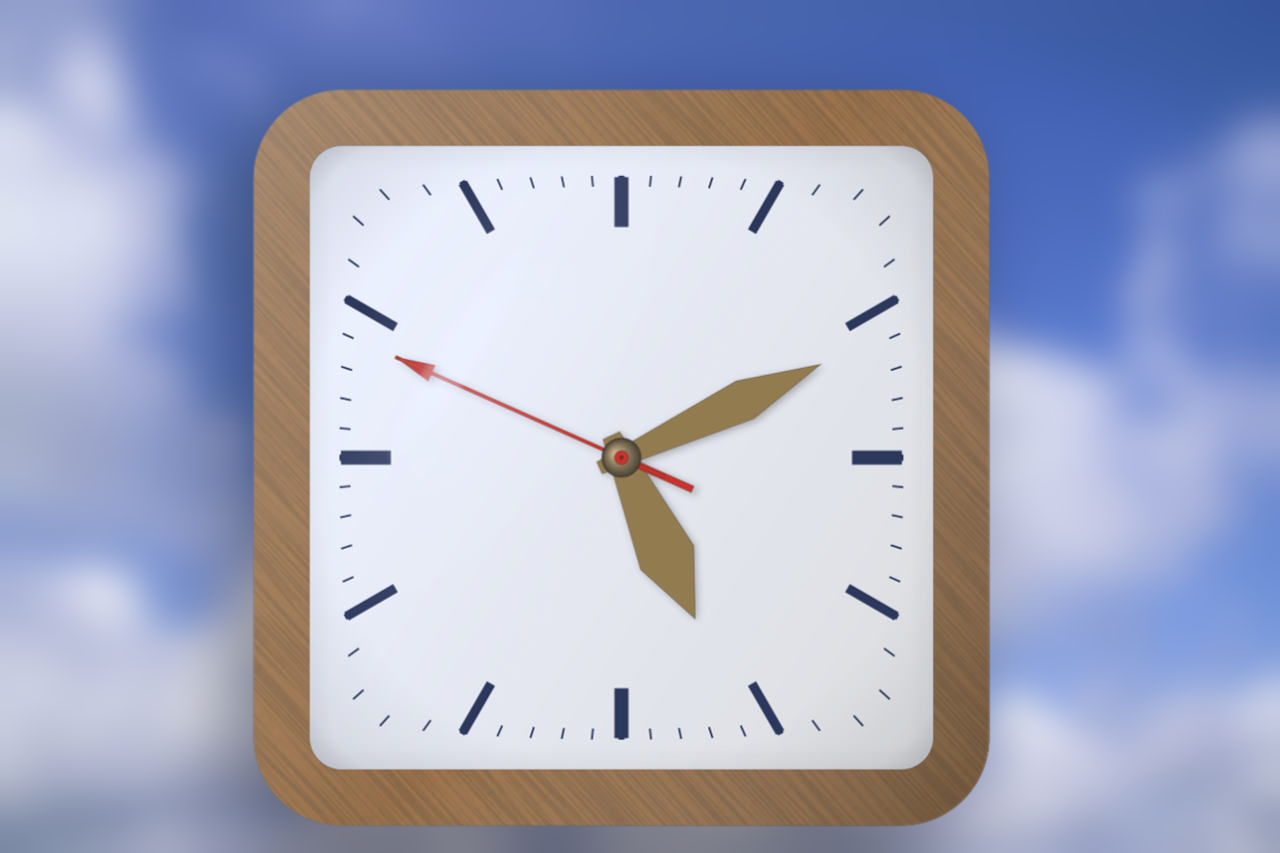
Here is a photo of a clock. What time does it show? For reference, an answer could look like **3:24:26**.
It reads **5:10:49**
